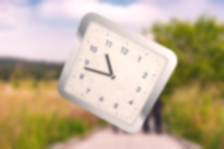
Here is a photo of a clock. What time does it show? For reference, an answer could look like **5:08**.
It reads **10:43**
